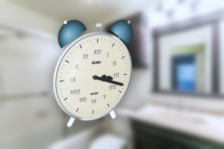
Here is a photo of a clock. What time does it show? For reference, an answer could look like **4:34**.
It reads **3:18**
